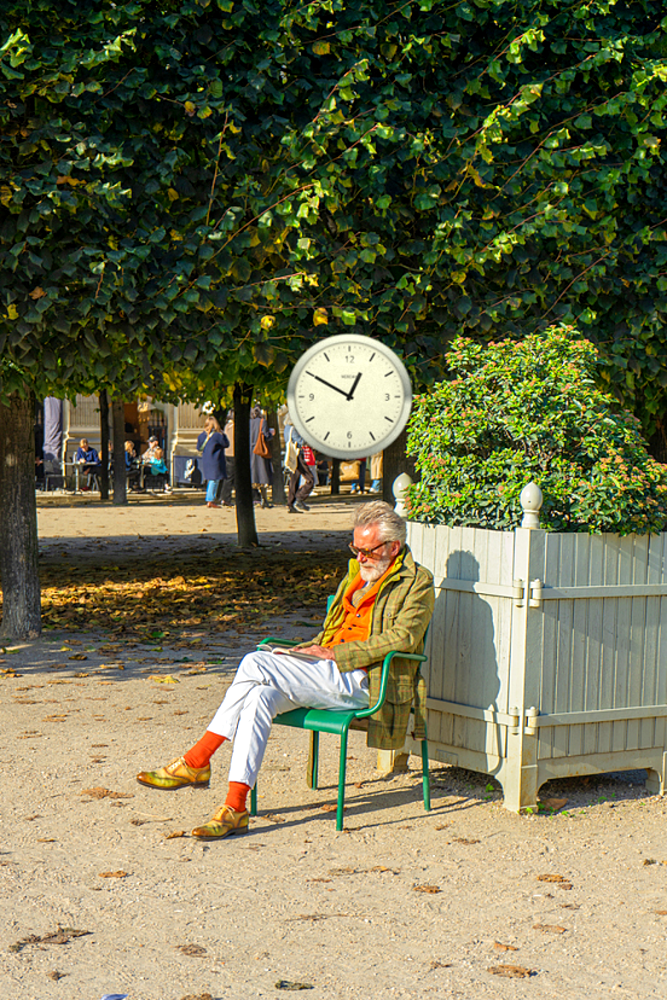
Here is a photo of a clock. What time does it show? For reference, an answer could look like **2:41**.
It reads **12:50**
